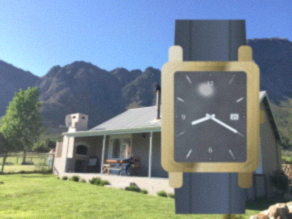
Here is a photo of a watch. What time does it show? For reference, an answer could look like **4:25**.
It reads **8:20**
